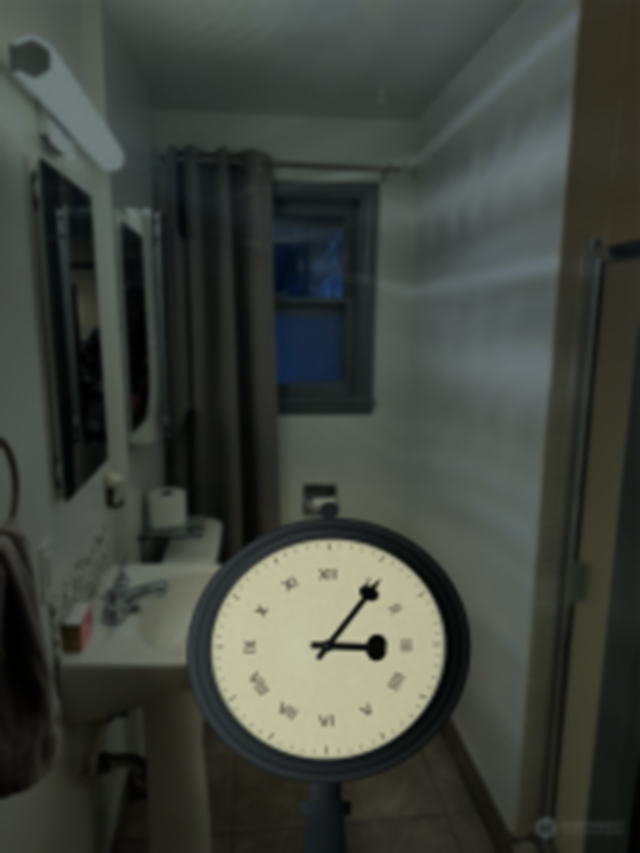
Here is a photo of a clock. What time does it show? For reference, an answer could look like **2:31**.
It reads **3:06**
